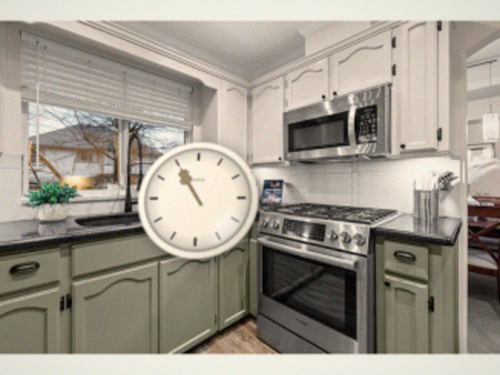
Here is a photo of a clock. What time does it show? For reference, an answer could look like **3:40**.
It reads **10:55**
